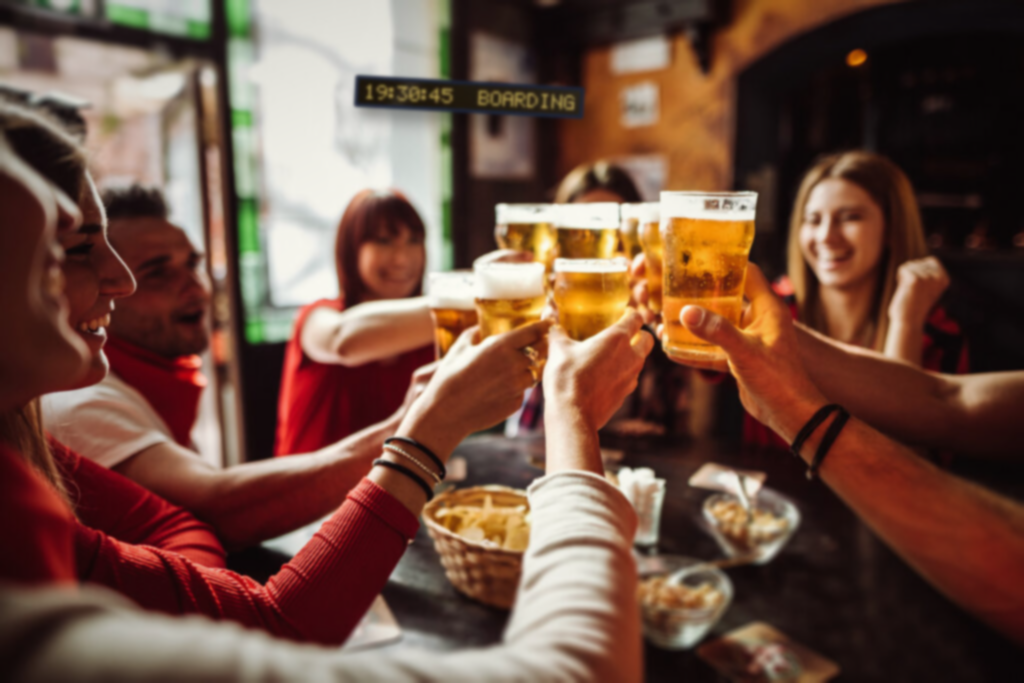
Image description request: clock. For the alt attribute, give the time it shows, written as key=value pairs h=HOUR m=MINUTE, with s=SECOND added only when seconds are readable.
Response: h=19 m=30 s=45
